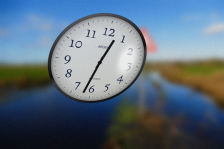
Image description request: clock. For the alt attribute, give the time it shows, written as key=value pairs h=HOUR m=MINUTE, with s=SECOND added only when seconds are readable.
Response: h=12 m=32
